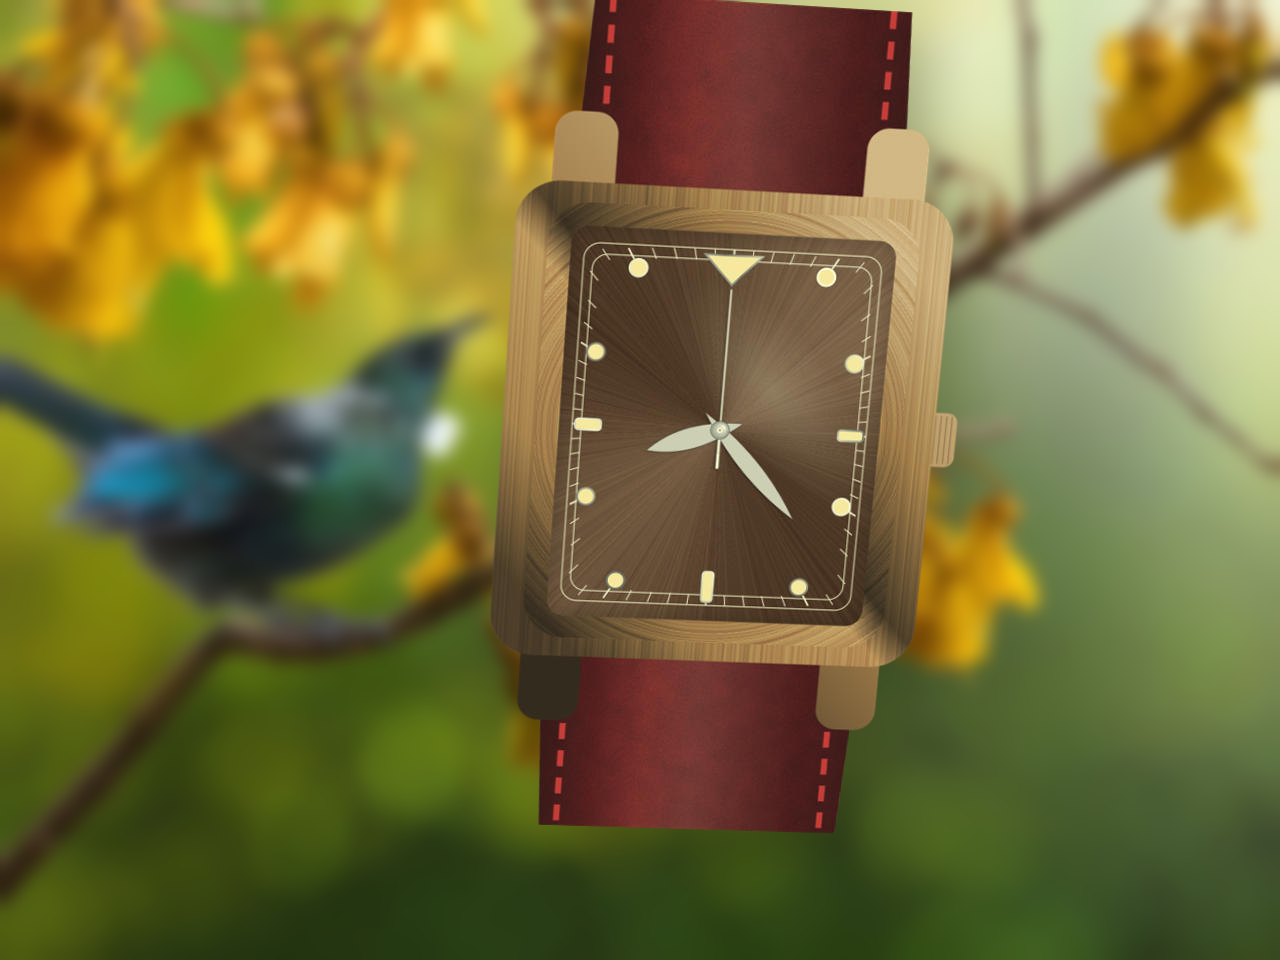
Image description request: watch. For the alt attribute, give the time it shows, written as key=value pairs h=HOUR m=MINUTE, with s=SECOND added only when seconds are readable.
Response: h=8 m=23 s=0
